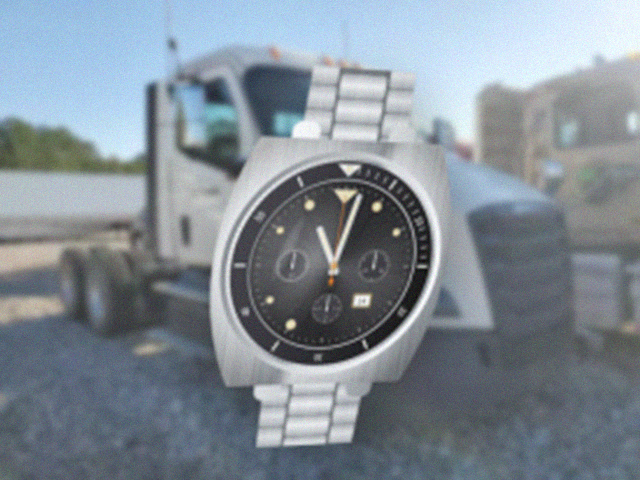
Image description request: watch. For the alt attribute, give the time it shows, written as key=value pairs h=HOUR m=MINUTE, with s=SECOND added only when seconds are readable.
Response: h=11 m=2
